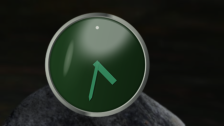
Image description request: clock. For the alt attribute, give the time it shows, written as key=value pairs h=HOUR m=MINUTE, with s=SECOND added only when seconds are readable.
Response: h=4 m=32
